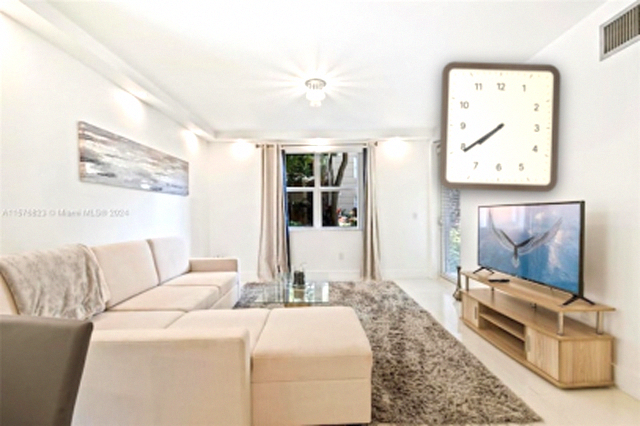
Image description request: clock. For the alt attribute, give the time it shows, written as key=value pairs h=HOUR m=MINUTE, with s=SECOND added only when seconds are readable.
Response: h=7 m=39
